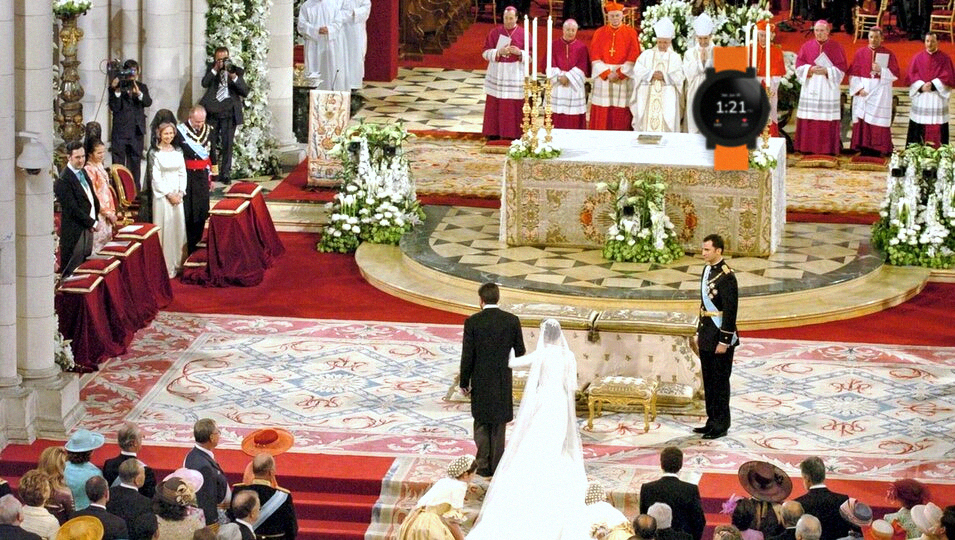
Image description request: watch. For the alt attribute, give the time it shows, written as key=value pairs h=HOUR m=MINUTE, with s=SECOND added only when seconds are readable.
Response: h=1 m=21
